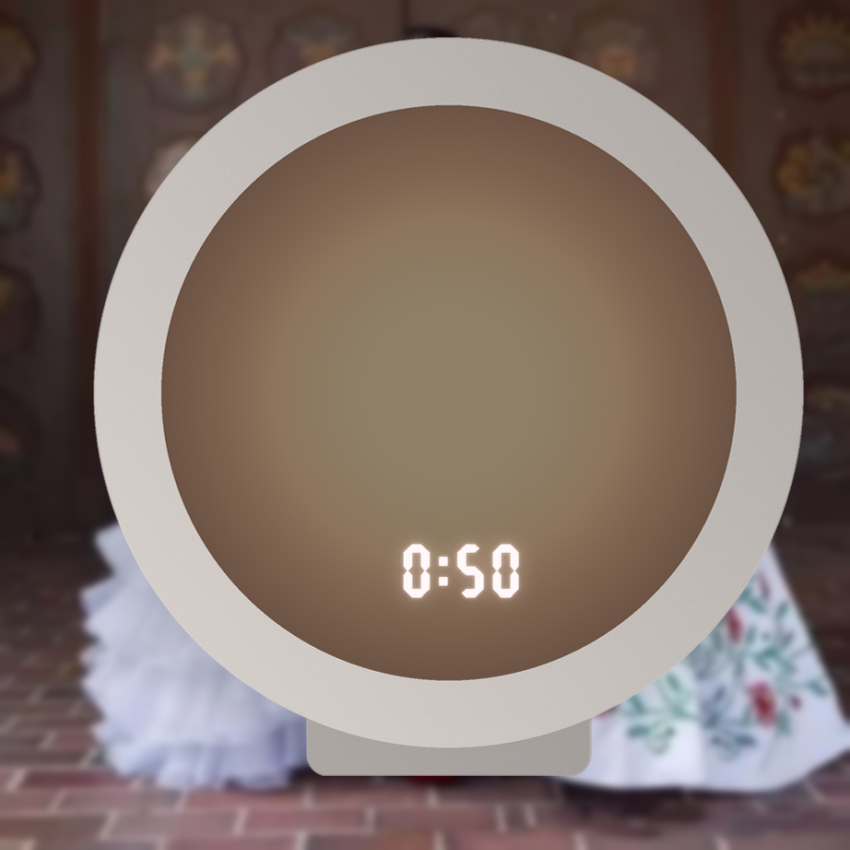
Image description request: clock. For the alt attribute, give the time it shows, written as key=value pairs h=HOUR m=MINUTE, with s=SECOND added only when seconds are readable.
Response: h=0 m=50
